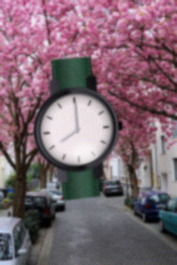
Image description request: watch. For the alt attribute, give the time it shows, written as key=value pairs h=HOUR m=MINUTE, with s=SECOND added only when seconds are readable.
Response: h=8 m=0
